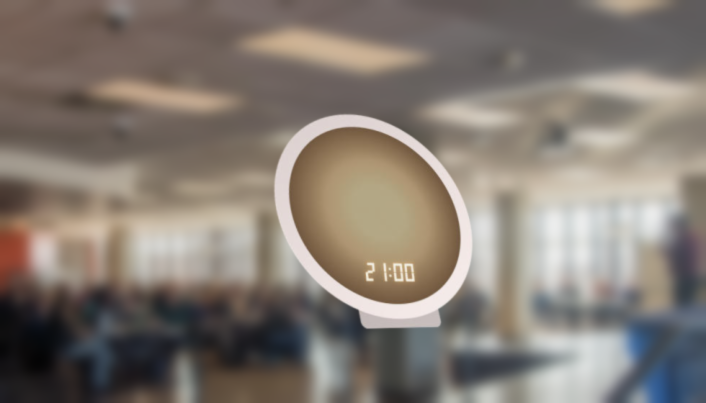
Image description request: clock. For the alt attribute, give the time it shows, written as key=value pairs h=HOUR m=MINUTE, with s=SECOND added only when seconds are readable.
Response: h=21 m=0
